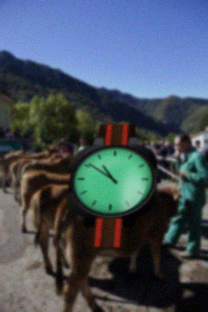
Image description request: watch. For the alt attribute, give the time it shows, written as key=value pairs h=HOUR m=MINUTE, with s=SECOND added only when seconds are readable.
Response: h=10 m=51
